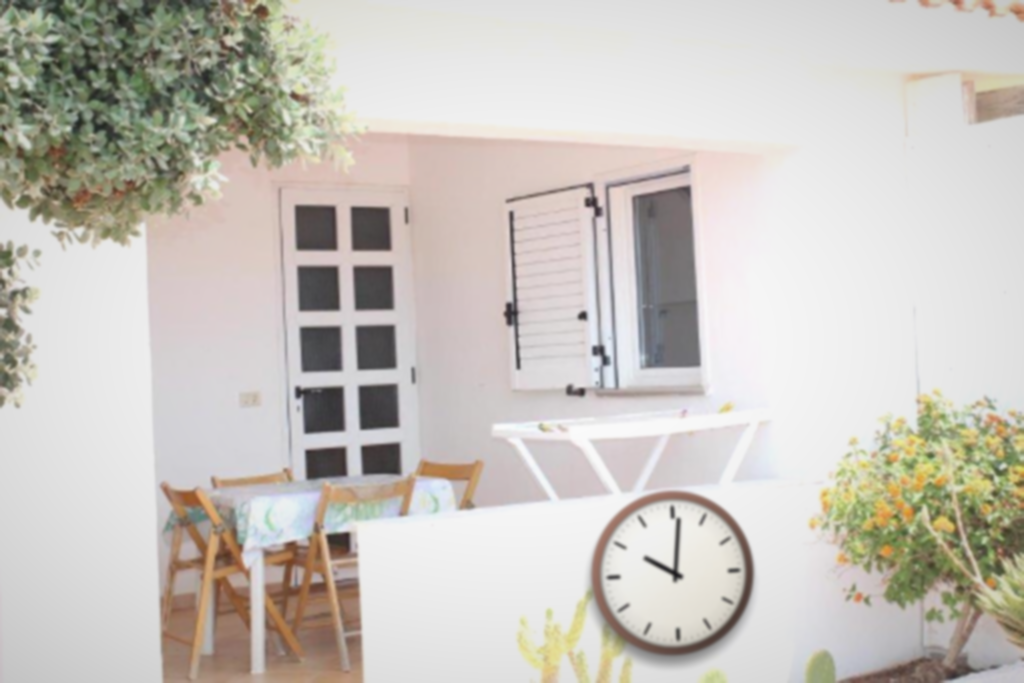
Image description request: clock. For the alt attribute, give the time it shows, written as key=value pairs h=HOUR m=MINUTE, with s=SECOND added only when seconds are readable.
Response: h=10 m=1
